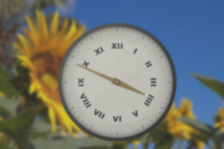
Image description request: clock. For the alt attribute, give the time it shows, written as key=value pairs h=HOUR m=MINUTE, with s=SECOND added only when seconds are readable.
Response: h=3 m=49
